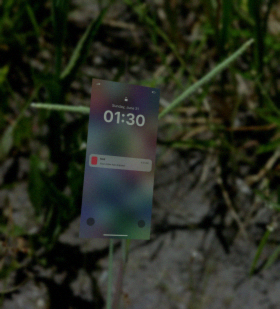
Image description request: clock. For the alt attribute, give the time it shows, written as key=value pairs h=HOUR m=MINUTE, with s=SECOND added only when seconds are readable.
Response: h=1 m=30
